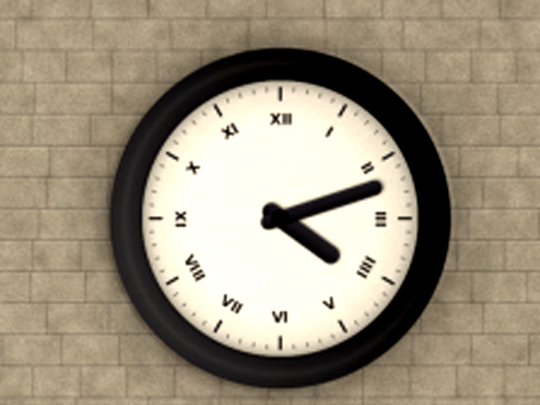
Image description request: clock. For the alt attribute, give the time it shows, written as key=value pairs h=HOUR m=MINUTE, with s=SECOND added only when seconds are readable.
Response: h=4 m=12
